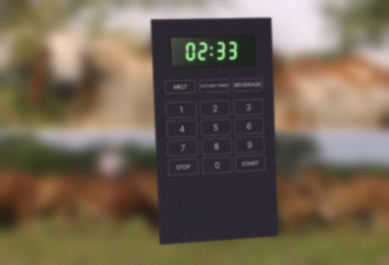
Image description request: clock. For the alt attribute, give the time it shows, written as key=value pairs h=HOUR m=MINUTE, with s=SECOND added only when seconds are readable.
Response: h=2 m=33
